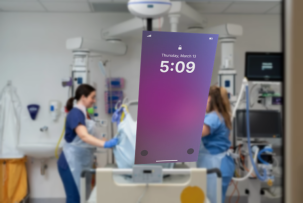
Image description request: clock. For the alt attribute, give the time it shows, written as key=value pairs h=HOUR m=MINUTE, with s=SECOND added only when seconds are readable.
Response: h=5 m=9
